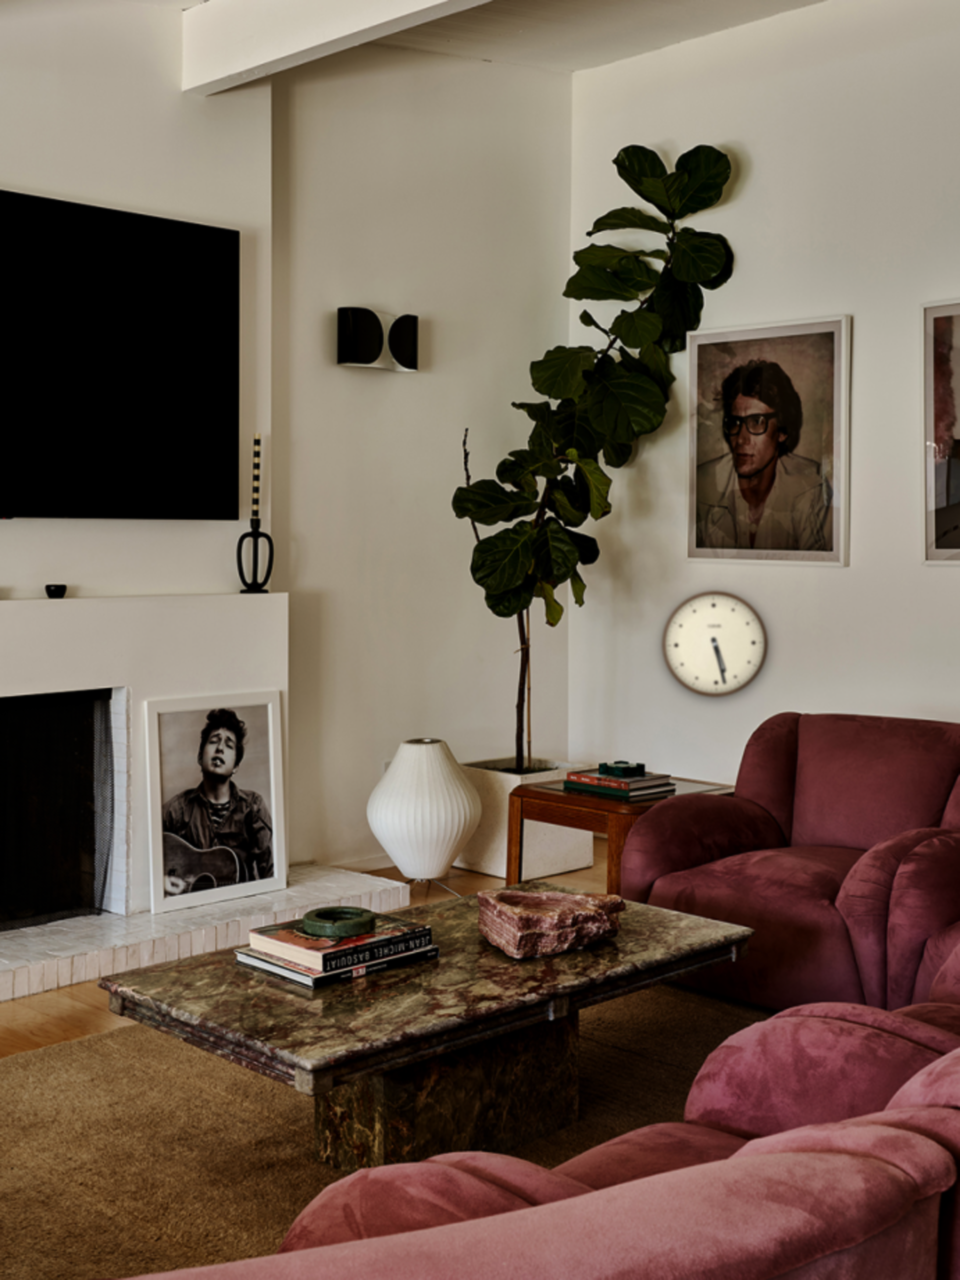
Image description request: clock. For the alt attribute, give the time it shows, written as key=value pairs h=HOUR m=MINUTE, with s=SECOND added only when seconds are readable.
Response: h=5 m=28
